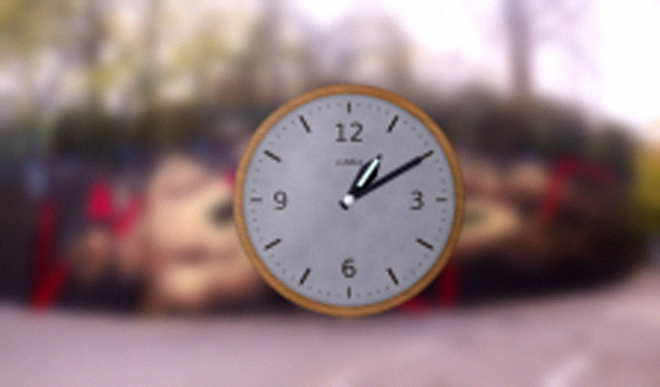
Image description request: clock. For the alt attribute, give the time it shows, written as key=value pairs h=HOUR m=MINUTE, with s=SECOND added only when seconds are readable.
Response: h=1 m=10
